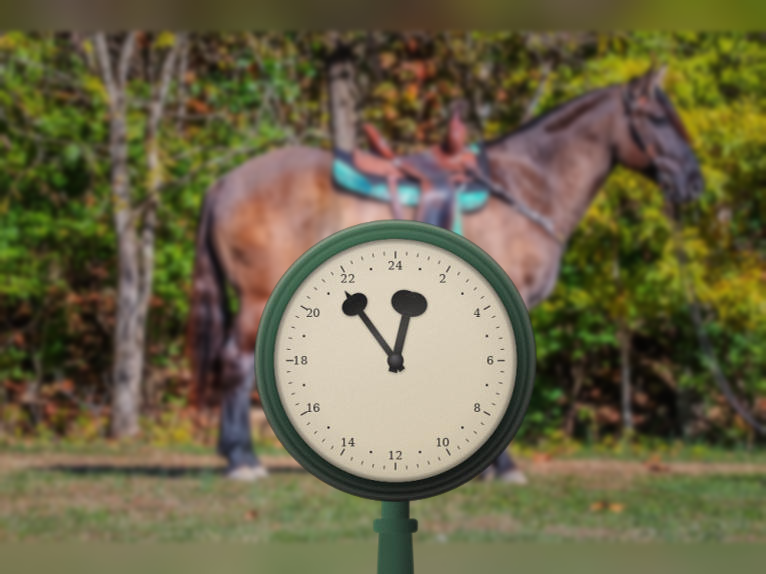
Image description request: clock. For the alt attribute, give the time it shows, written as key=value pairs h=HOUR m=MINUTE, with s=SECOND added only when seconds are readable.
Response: h=0 m=54
